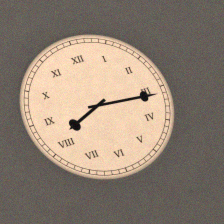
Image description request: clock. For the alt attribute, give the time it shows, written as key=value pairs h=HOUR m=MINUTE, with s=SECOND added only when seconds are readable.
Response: h=8 m=16
